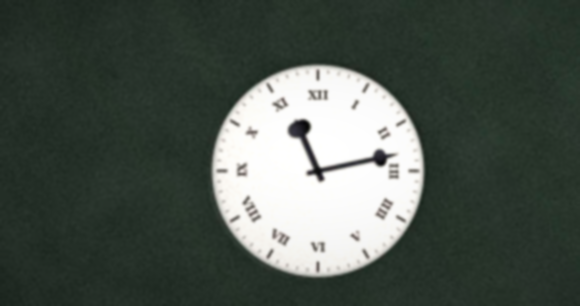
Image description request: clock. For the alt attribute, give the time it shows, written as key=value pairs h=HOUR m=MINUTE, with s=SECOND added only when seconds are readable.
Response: h=11 m=13
